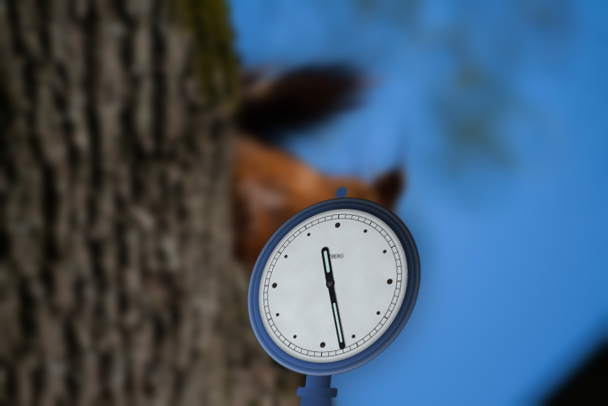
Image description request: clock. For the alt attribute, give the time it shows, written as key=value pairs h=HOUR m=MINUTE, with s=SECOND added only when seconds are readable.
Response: h=11 m=27
